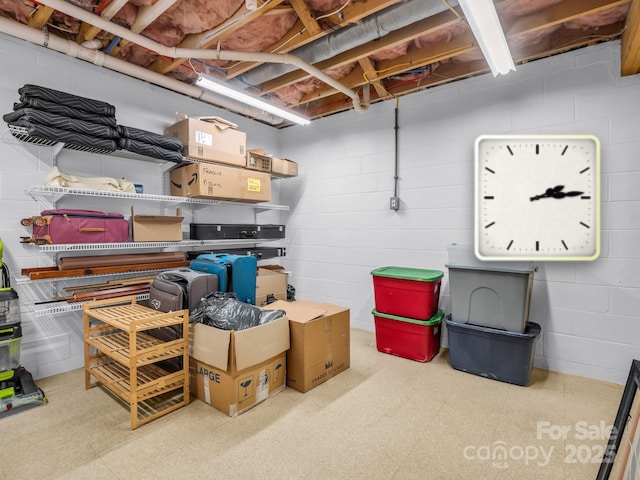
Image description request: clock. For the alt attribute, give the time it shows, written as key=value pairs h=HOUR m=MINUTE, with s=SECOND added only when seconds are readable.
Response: h=2 m=14
